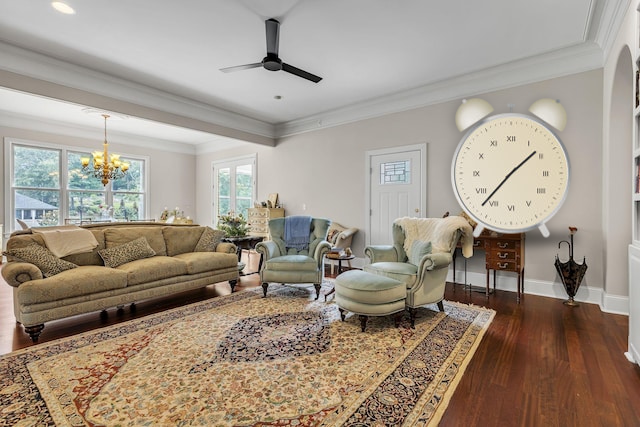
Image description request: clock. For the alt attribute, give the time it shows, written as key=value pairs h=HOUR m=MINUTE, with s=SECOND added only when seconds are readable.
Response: h=1 m=37
